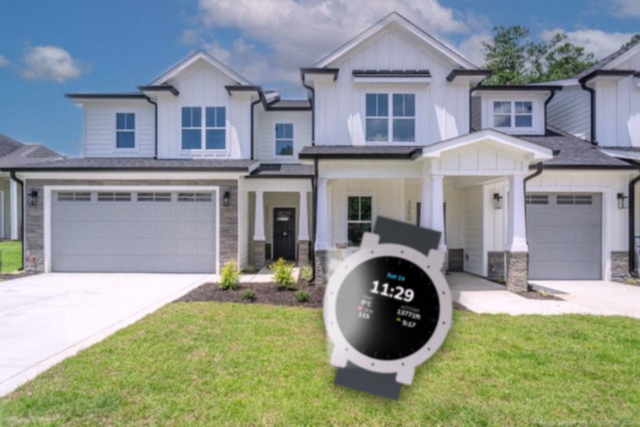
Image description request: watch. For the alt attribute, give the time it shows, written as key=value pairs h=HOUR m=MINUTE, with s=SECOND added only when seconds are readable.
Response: h=11 m=29
